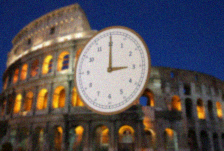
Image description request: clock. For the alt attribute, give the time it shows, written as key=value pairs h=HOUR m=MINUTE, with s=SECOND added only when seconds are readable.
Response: h=3 m=0
